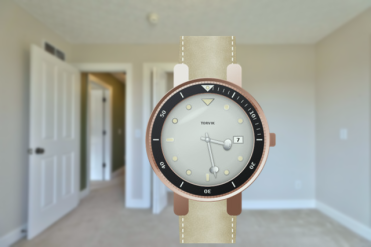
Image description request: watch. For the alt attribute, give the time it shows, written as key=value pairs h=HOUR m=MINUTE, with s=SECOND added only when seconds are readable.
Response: h=3 m=28
